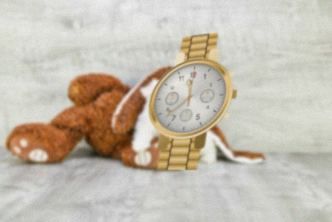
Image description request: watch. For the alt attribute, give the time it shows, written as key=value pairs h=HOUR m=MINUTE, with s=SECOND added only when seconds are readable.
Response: h=11 m=38
